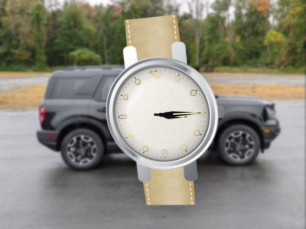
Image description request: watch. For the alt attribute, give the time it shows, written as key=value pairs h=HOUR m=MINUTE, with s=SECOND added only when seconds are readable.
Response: h=3 m=15
